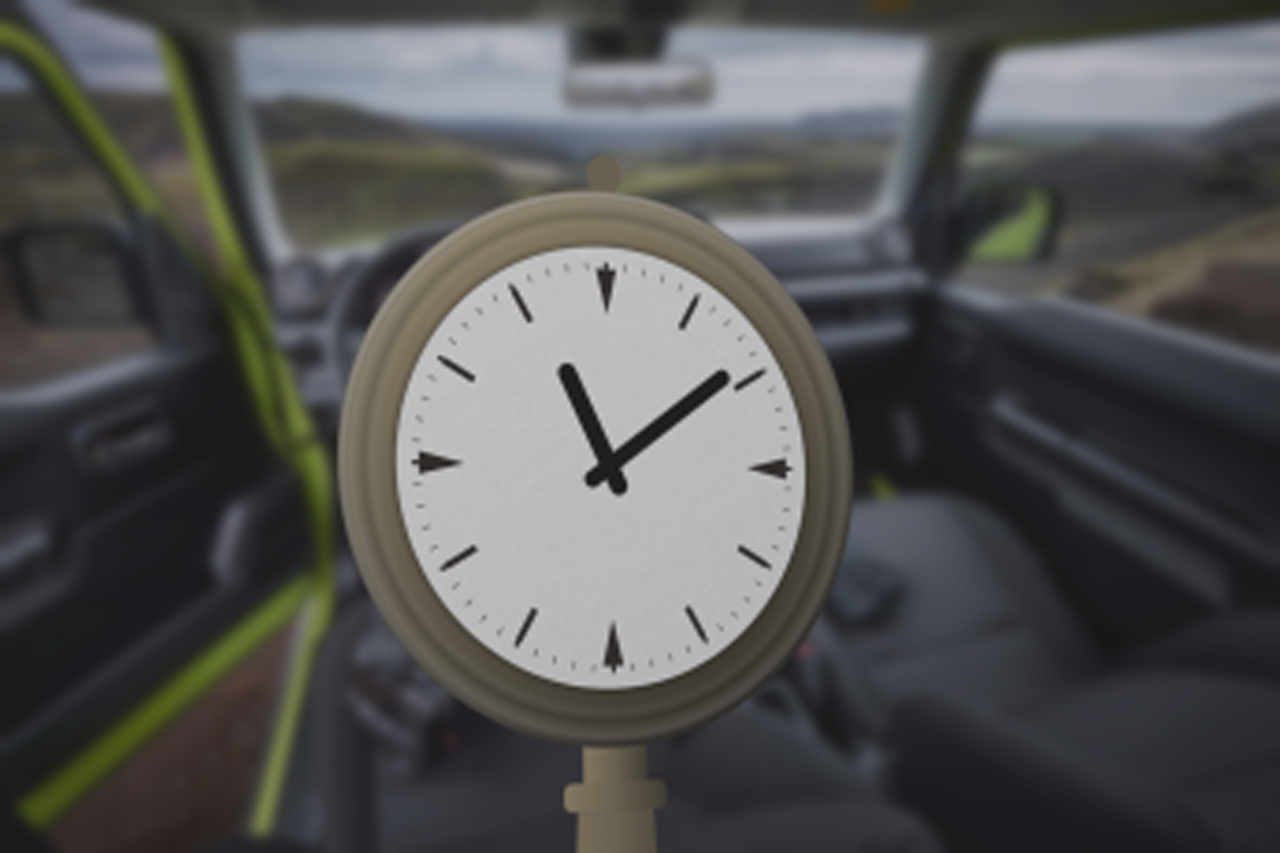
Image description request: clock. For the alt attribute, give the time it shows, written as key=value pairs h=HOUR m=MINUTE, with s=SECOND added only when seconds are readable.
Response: h=11 m=9
